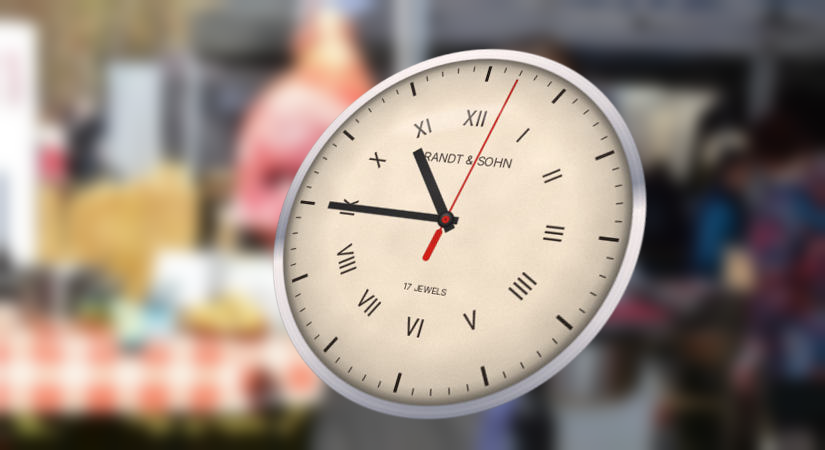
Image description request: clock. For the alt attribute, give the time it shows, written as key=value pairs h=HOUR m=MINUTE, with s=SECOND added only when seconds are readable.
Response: h=10 m=45 s=2
